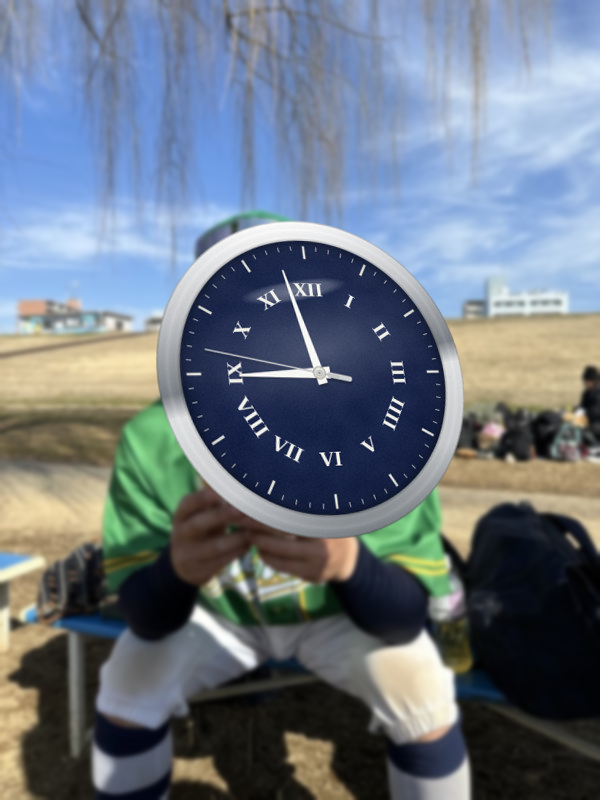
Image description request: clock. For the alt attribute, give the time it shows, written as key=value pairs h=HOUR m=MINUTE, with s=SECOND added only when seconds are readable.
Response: h=8 m=57 s=47
